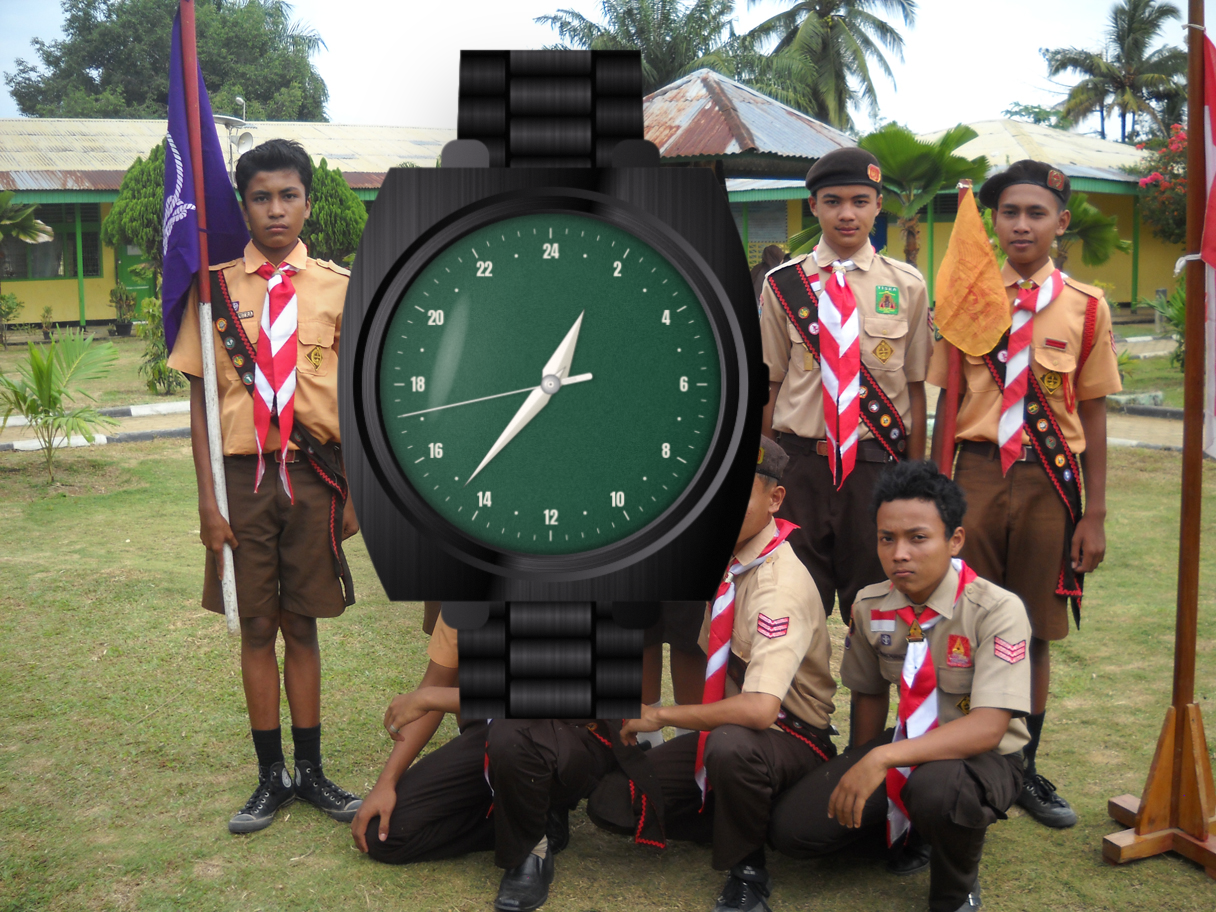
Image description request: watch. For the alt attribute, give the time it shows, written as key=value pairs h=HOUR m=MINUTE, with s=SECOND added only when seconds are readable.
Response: h=1 m=36 s=43
